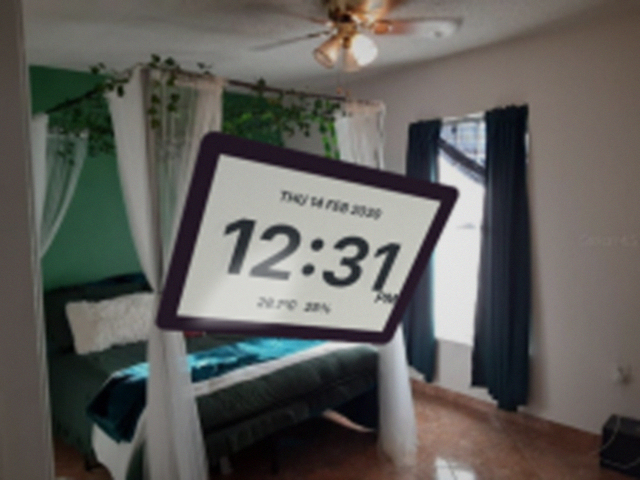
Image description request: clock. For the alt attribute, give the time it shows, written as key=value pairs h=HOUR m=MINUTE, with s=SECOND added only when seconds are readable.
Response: h=12 m=31
